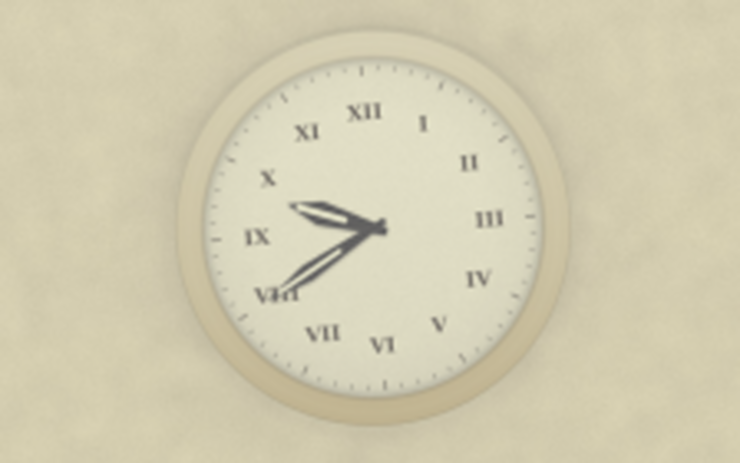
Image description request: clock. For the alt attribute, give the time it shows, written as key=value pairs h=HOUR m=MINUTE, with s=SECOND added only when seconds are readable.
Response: h=9 m=40
